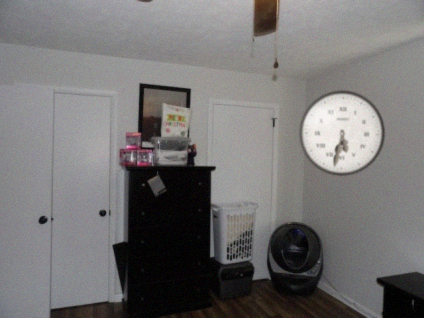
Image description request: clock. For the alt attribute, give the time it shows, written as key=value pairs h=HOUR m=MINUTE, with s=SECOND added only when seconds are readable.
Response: h=5 m=32
